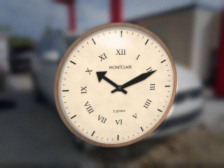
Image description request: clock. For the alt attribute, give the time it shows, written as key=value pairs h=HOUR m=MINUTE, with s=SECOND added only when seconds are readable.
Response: h=10 m=11
